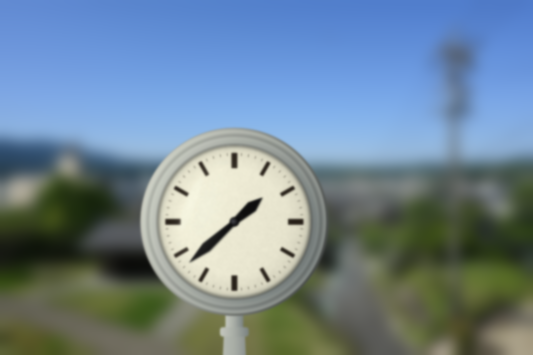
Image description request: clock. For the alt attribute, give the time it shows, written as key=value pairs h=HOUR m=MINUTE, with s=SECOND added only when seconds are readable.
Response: h=1 m=38
